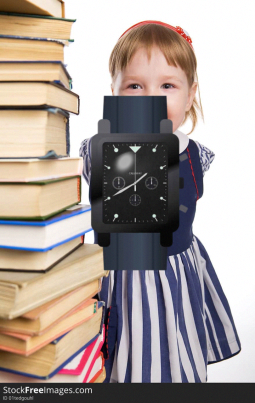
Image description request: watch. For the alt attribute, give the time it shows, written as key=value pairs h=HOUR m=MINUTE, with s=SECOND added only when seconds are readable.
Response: h=1 m=40
